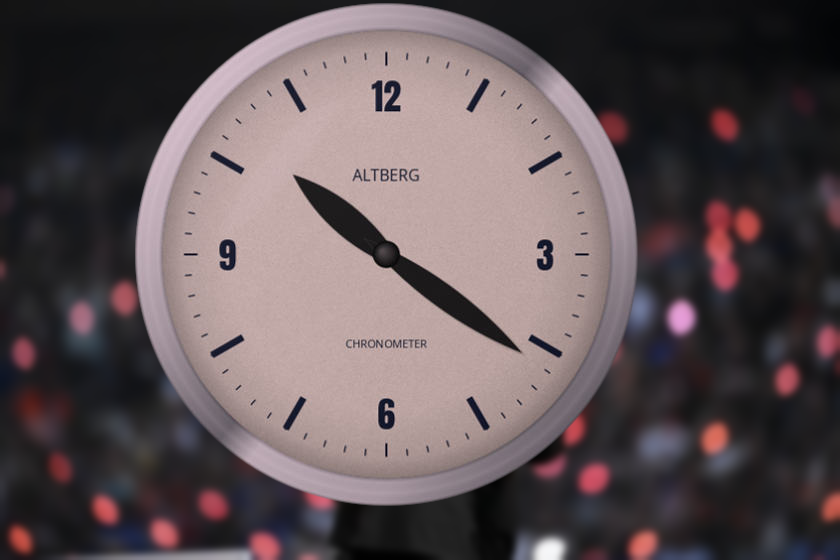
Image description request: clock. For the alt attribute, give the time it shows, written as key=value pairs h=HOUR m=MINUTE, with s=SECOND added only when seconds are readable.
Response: h=10 m=21
